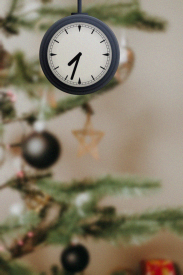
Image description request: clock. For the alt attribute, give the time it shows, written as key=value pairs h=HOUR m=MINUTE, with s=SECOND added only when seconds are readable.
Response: h=7 m=33
